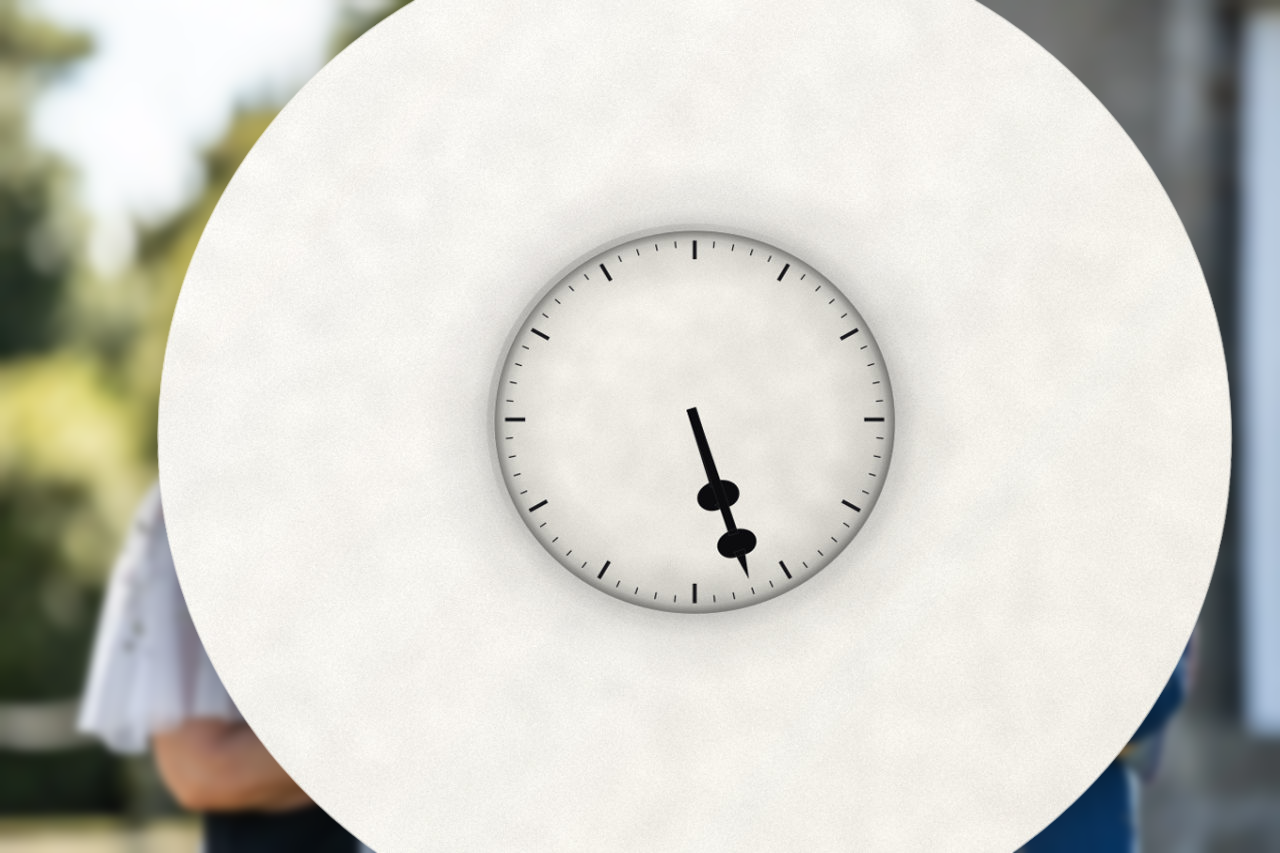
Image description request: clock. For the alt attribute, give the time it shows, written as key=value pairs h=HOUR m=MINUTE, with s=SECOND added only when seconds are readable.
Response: h=5 m=27
